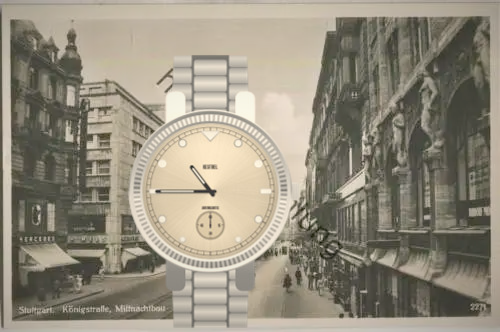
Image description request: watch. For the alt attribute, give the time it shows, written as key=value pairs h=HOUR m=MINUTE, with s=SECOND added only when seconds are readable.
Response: h=10 m=45
